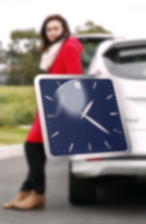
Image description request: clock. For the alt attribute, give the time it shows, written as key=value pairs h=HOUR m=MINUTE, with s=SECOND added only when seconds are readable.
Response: h=1 m=22
